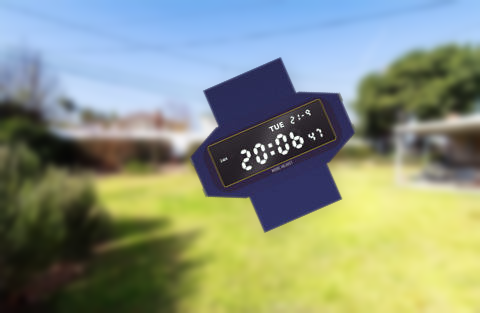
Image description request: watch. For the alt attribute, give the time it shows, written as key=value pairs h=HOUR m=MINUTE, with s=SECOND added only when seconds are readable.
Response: h=20 m=6 s=47
